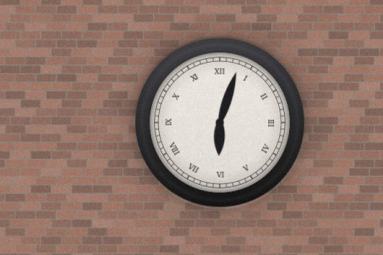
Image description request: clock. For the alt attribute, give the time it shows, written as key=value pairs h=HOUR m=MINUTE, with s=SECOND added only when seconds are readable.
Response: h=6 m=3
